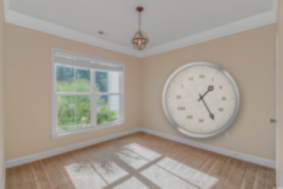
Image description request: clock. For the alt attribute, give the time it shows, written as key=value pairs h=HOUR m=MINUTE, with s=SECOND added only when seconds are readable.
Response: h=1 m=25
